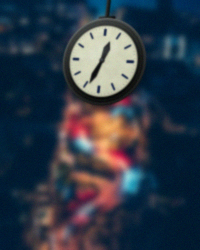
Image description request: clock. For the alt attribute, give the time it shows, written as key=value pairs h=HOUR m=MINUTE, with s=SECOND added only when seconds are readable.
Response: h=12 m=34
